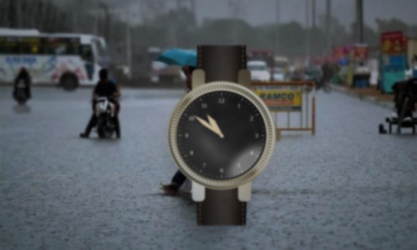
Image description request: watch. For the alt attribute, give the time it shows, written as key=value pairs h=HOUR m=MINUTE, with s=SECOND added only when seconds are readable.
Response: h=10 m=51
